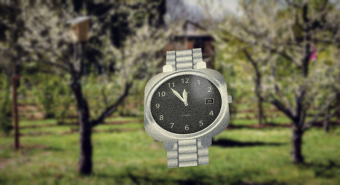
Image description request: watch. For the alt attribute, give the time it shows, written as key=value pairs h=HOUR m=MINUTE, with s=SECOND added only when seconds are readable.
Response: h=11 m=54
